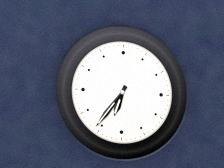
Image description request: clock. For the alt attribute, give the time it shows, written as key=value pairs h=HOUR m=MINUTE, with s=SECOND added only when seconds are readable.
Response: h=6 m=36
